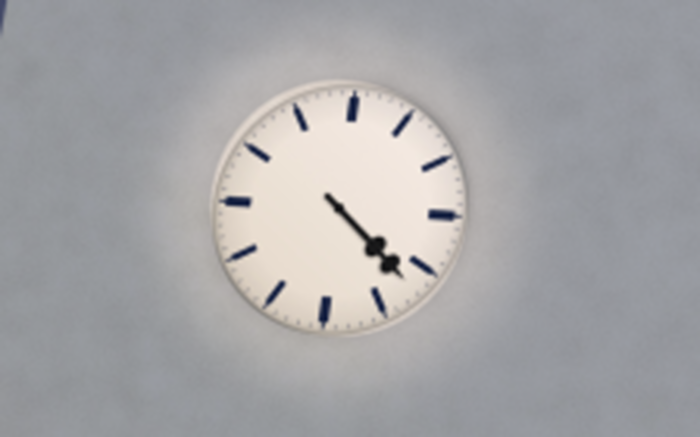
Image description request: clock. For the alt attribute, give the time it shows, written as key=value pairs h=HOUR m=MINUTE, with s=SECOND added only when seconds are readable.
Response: h=4 m=22
